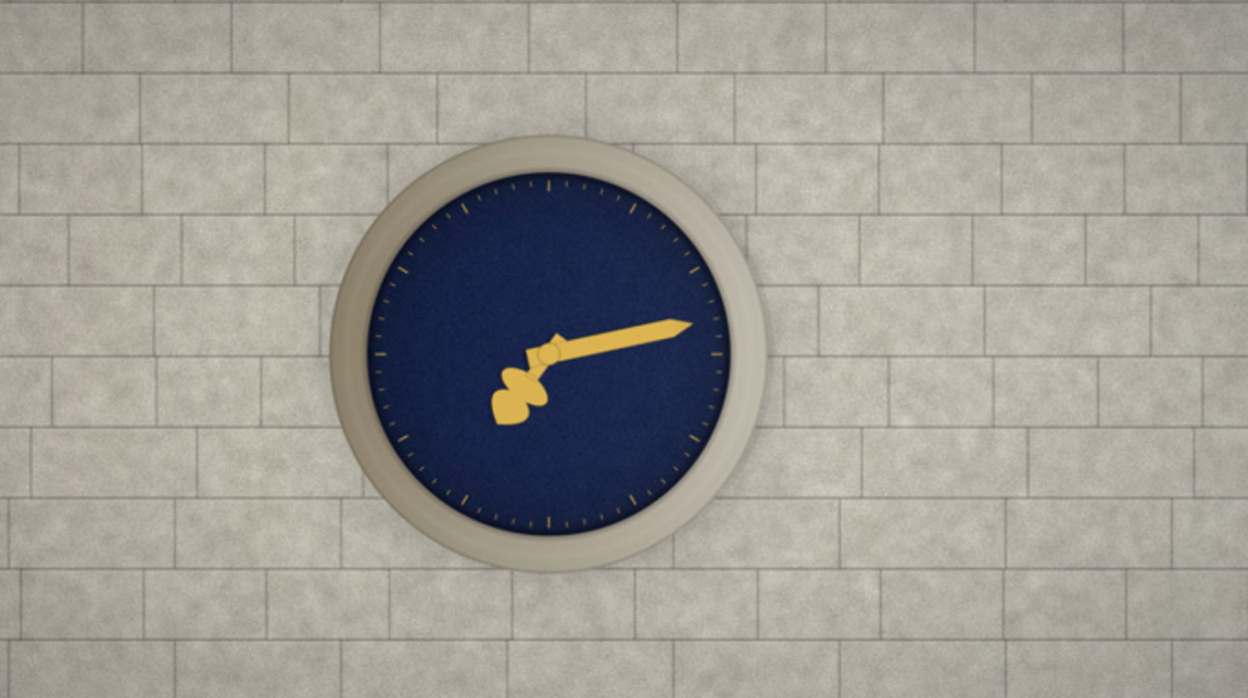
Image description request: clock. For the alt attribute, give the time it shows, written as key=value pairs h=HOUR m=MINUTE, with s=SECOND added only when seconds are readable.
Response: h=7 m=13
